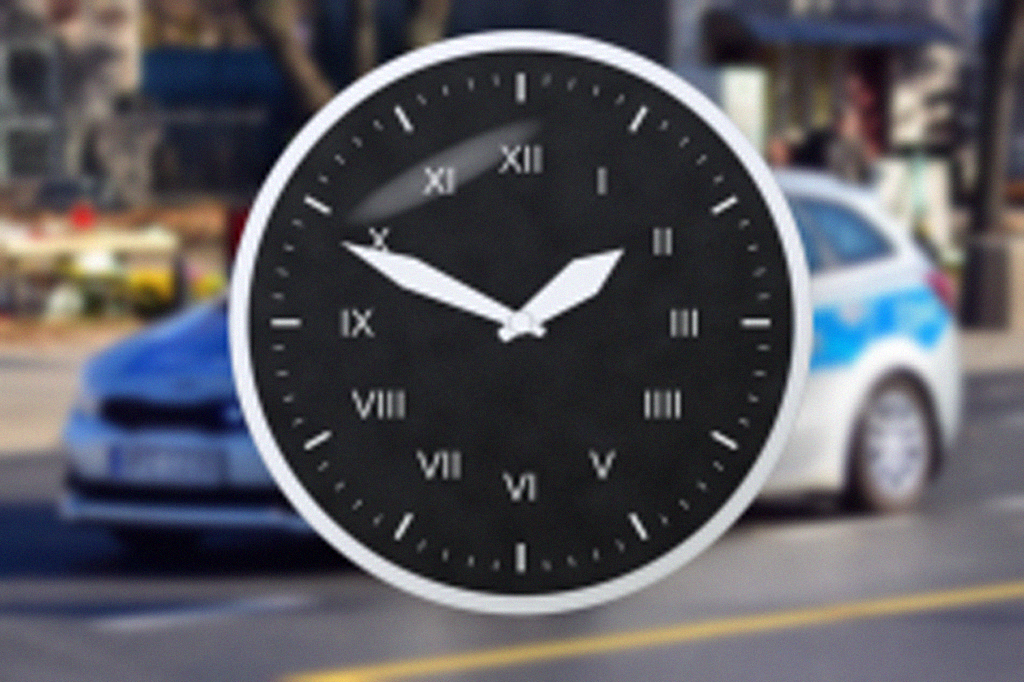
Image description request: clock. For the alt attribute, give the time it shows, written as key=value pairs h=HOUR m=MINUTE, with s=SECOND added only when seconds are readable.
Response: h=1 m=49
